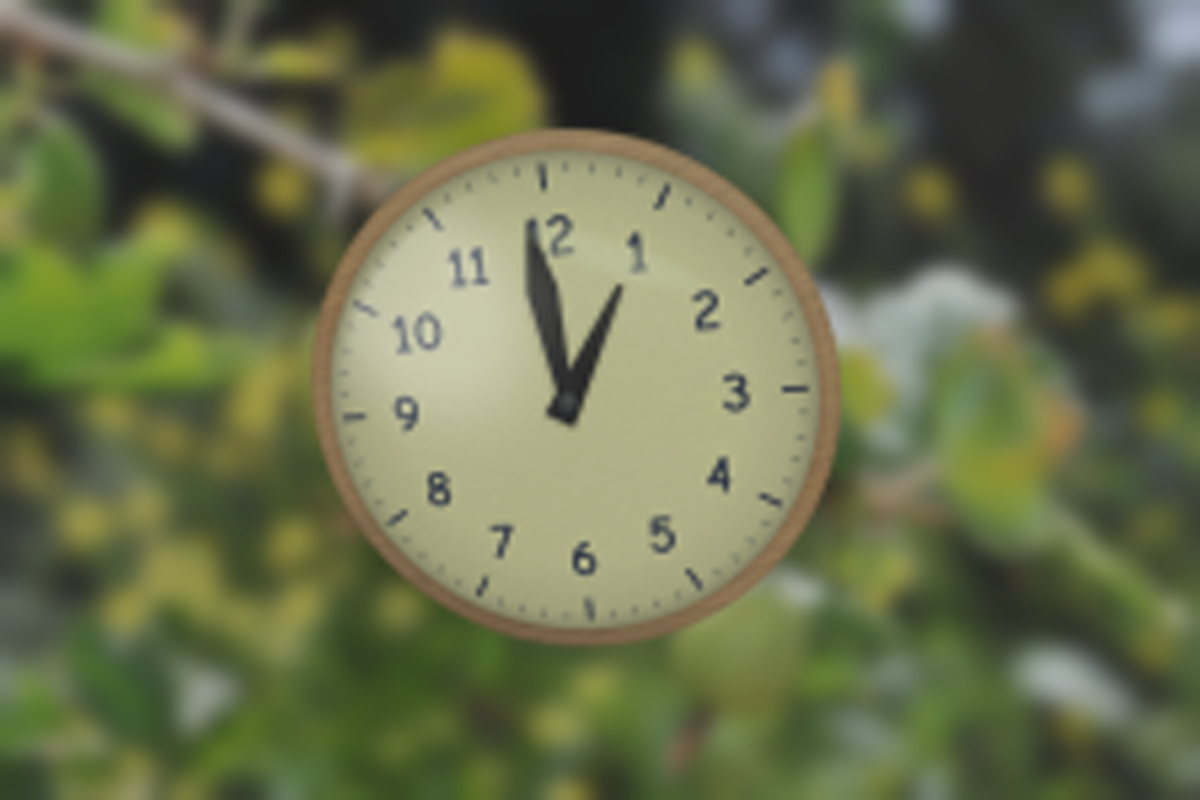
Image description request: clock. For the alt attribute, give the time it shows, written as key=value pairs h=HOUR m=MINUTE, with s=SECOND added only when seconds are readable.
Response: h=12 m=59
